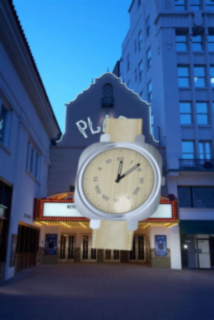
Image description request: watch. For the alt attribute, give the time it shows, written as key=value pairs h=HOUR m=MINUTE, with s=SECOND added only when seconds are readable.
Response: h=12 m=8
